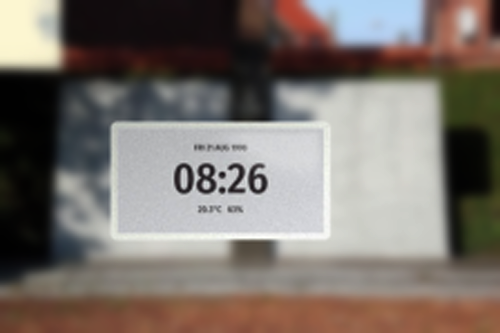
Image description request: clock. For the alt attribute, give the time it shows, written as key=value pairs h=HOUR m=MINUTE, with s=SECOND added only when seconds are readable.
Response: h=8 m=26
